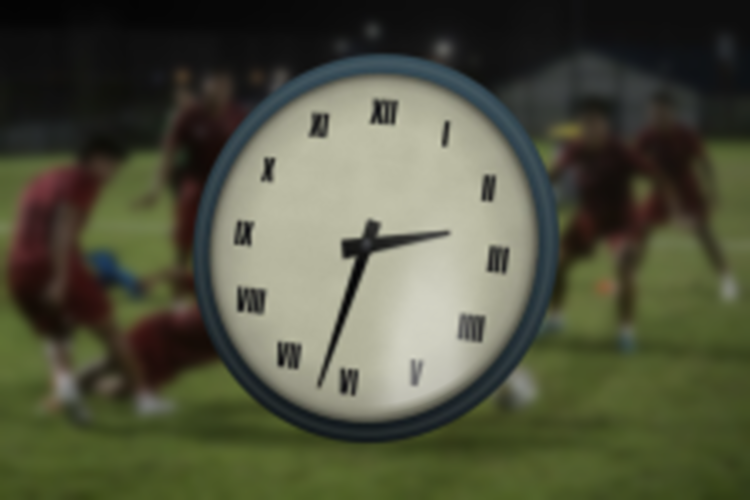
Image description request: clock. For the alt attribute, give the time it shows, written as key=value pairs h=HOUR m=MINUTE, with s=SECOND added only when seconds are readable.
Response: h=2 m=32
